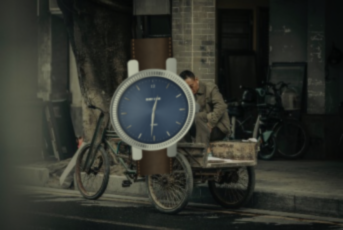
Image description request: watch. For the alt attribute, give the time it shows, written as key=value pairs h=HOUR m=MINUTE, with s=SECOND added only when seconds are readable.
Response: h=12 m=31
